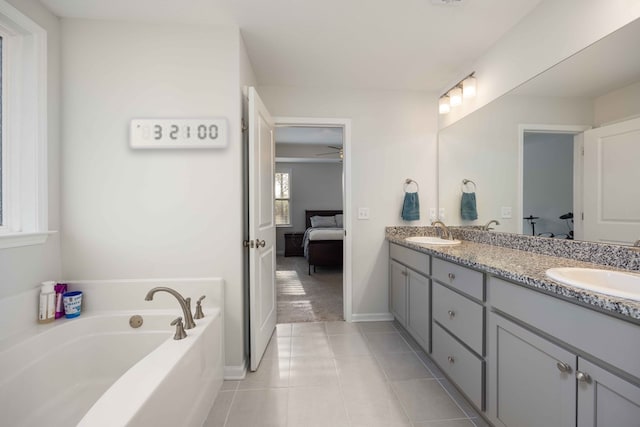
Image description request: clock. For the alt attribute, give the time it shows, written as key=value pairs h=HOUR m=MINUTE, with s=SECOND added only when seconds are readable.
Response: h=3 m=21 s=0
